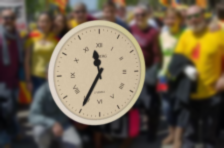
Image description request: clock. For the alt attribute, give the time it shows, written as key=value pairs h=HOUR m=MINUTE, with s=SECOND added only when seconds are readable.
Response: h=11 m=35
